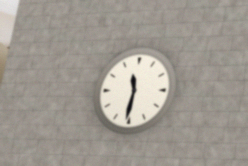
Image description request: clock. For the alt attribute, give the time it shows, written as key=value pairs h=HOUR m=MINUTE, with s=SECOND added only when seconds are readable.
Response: h=11 m=31
